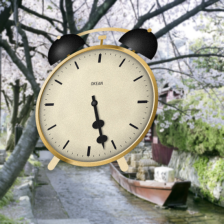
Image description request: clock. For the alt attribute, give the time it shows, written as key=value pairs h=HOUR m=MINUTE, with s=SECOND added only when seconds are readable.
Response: h=5 m=27
